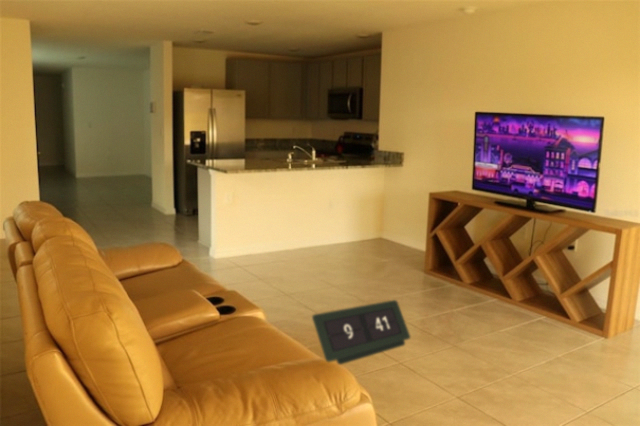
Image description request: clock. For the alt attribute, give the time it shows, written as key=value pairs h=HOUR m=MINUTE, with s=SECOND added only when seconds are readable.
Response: h=9 m=41
